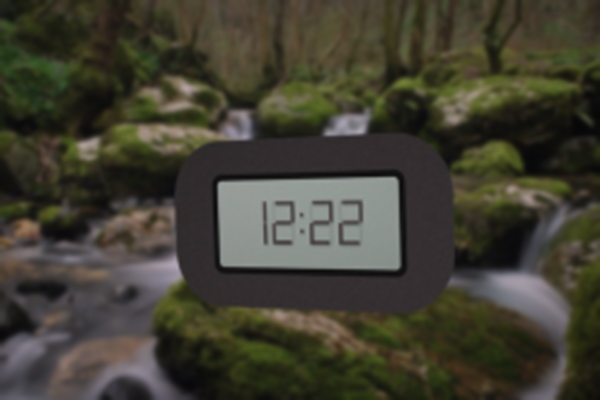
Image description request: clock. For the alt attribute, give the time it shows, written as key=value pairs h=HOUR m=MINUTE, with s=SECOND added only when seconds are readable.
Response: h=12 m=22
